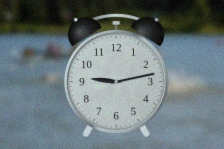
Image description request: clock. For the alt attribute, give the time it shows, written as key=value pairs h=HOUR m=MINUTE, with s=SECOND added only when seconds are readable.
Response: h=9 m=13
